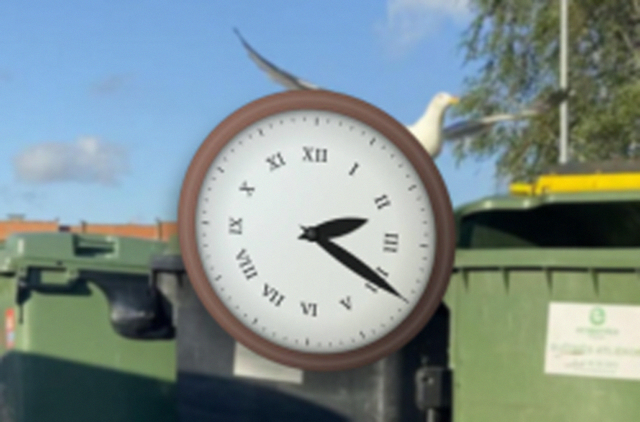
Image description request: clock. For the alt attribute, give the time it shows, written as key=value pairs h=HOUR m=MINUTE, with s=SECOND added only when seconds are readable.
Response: h=2 m=20
